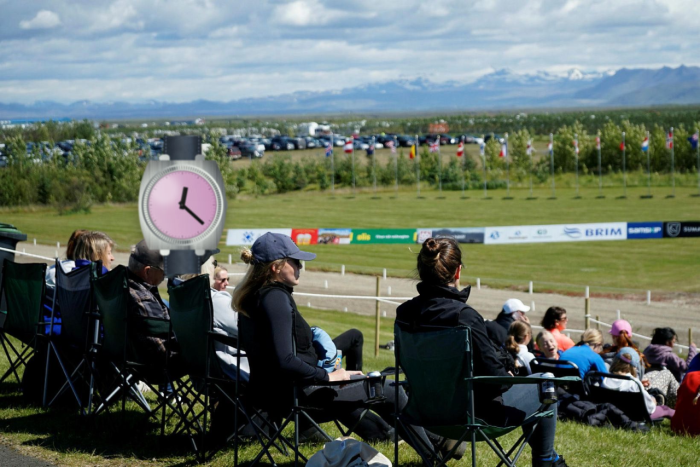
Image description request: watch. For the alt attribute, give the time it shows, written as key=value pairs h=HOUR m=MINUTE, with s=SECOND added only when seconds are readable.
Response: h=12 m=22
